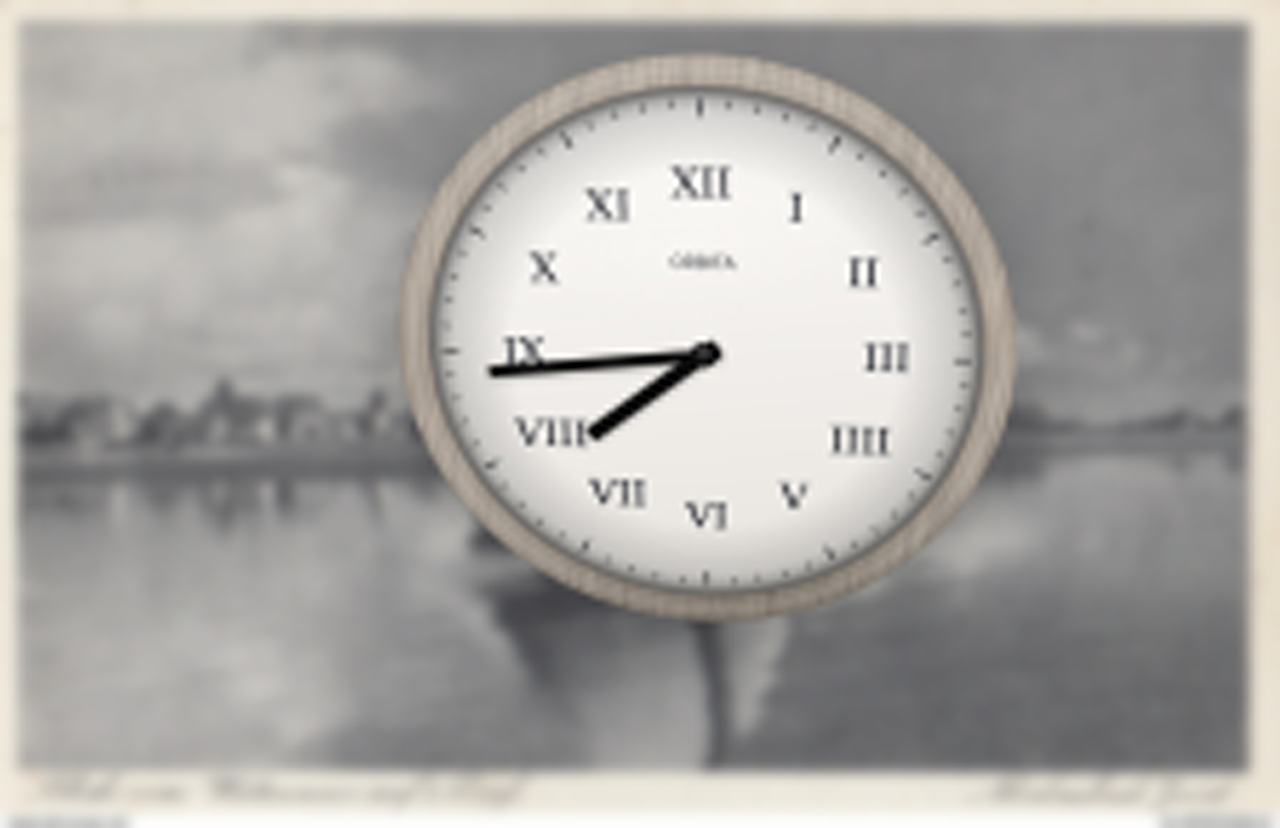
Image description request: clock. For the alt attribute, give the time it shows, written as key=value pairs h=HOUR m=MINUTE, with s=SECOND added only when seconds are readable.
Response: h=7 m=44
